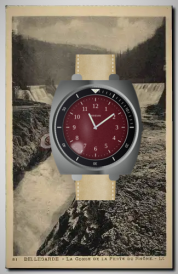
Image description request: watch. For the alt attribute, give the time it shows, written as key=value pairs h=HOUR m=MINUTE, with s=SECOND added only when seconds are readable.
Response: h=11 m=9
